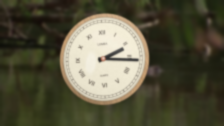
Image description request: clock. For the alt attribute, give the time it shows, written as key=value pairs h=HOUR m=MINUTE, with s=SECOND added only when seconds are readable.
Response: h=2 m=16
